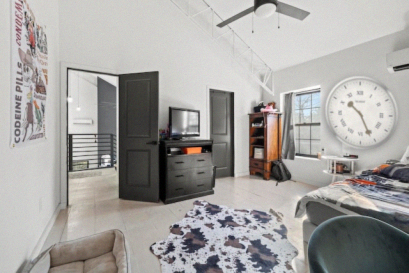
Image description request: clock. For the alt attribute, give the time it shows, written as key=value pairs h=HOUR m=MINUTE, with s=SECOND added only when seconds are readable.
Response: h=10 m=26
